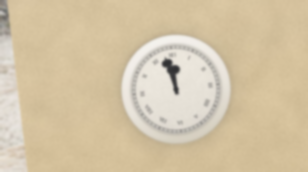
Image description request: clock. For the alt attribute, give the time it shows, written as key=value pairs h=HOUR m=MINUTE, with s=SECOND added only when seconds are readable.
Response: h=11 m=58
